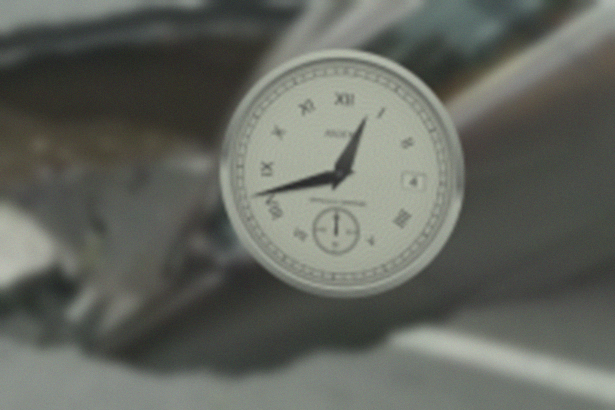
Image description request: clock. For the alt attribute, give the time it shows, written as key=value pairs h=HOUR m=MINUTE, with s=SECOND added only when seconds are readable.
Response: h=12 m=42
